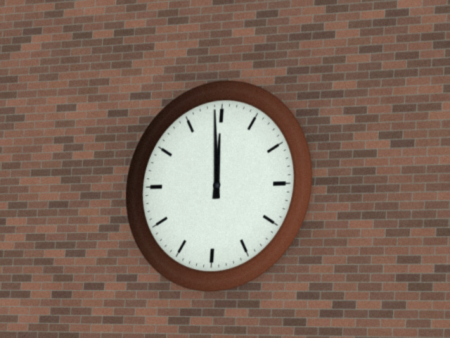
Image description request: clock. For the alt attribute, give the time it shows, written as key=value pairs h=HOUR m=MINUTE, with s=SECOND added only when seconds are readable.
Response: h=11 m=59
